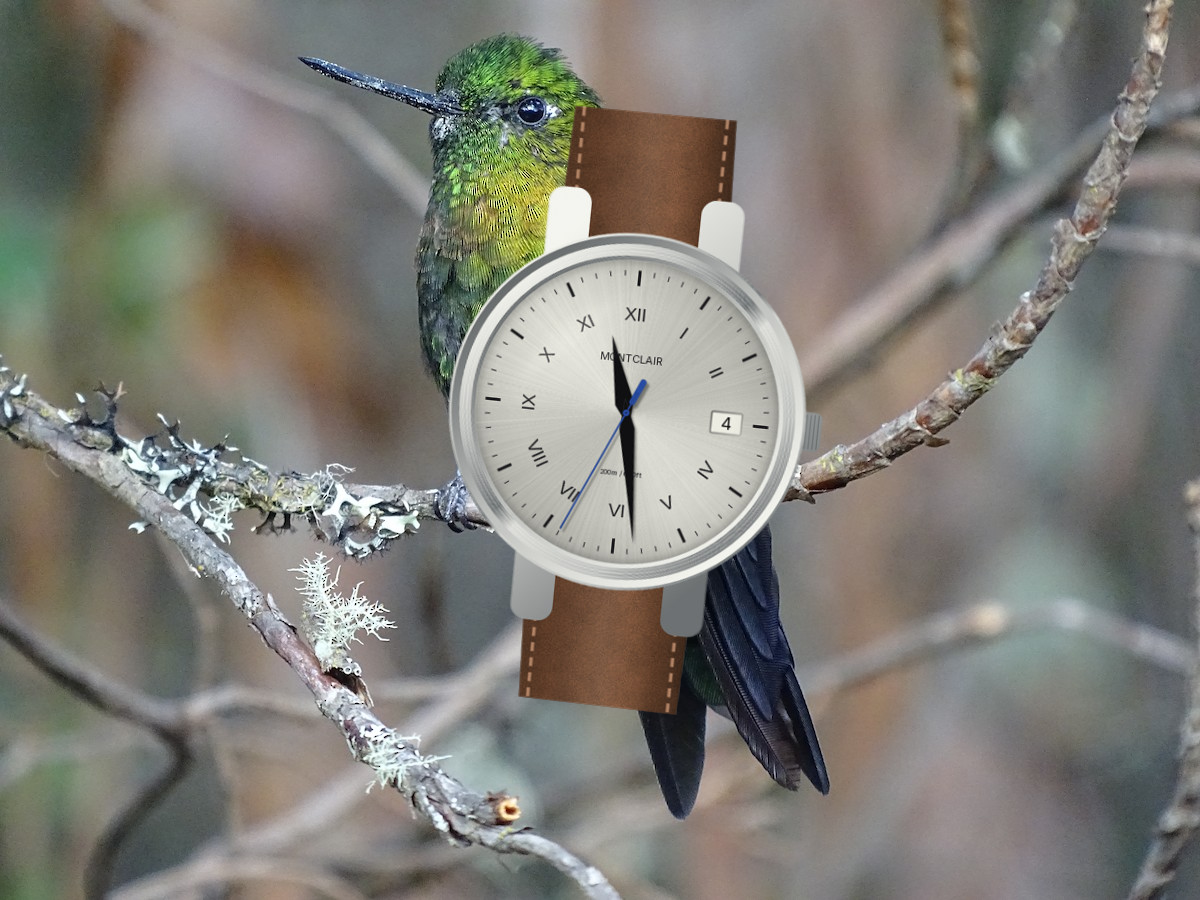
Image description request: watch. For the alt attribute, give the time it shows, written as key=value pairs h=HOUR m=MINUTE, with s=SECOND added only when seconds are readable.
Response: h=11 m=28 s=34
